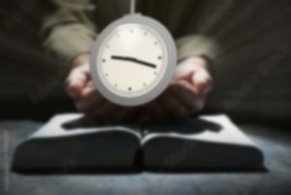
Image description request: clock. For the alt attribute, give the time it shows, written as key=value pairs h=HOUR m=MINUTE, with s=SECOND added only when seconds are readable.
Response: h=9 m=18
